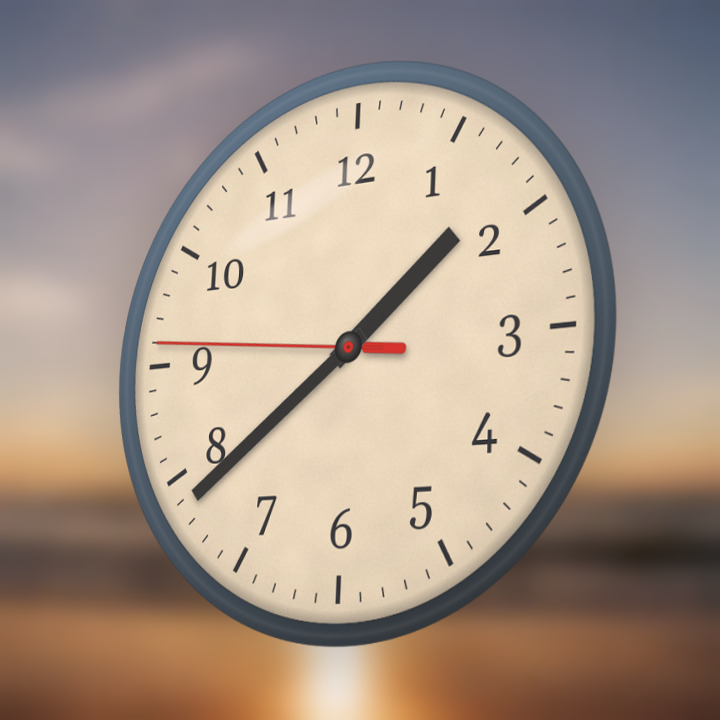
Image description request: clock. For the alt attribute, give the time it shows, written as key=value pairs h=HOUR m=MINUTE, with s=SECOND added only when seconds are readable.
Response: h=1 m=38 s=46
